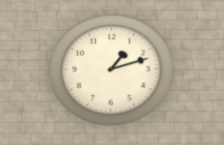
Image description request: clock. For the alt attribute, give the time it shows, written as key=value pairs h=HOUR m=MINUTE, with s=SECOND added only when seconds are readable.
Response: h=1 m=12
